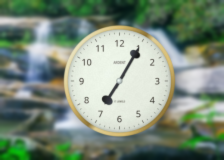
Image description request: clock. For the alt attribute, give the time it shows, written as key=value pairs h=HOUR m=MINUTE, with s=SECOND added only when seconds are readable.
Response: h=7 m=5
